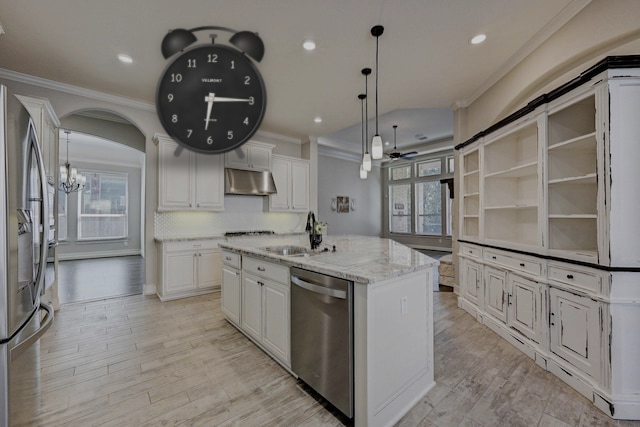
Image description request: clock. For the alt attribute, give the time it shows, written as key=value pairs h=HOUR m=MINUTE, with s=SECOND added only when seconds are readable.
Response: h=6 m=15
